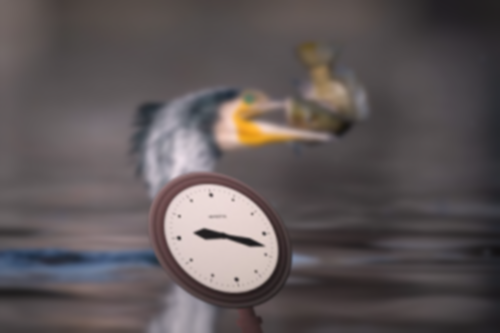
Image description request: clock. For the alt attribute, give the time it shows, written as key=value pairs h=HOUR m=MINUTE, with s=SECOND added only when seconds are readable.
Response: h=9 m=18
